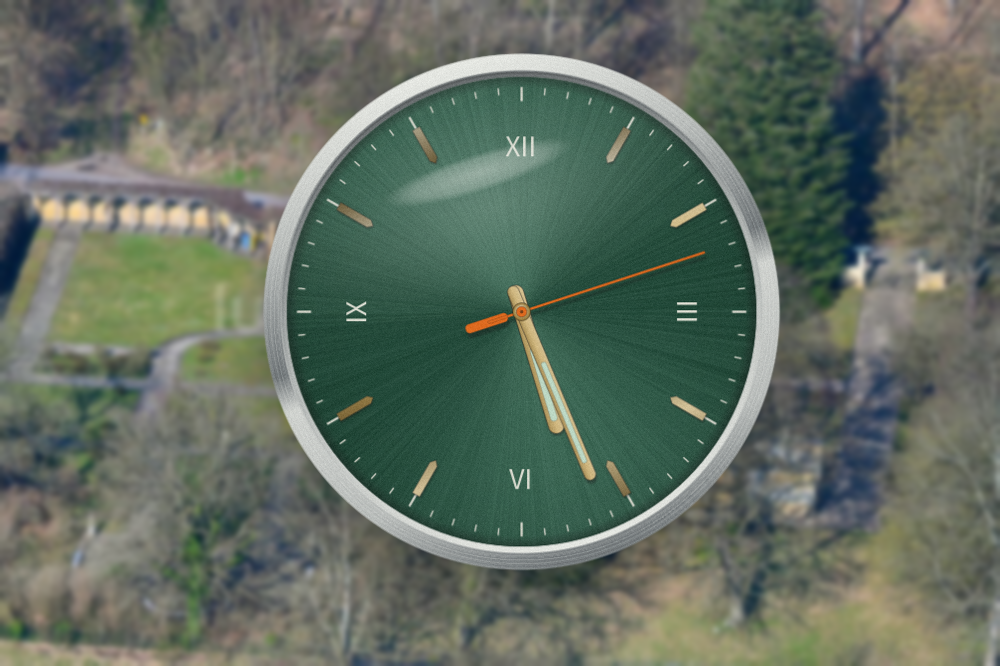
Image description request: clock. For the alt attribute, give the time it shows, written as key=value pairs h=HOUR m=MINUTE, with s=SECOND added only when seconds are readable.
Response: h=5 m=26 s=12
